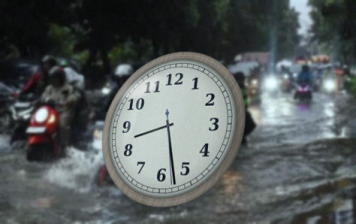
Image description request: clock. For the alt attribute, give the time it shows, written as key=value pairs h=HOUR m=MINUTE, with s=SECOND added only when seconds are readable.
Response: h=8 m=27 s=28
